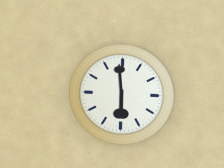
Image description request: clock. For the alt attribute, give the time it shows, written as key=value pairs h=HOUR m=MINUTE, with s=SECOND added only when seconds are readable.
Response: h=5 m=59
